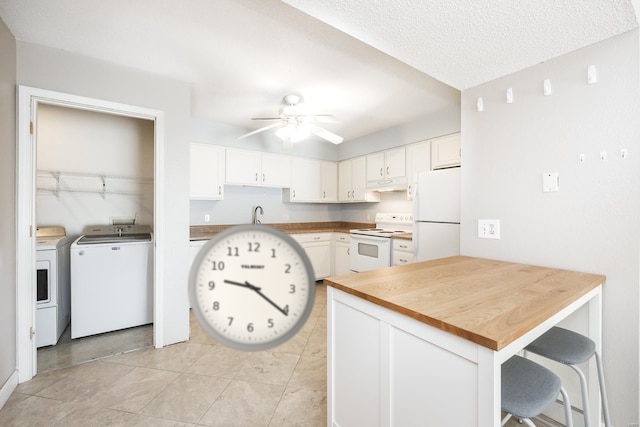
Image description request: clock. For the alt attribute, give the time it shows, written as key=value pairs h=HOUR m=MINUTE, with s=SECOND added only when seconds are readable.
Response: h=9 m=21
